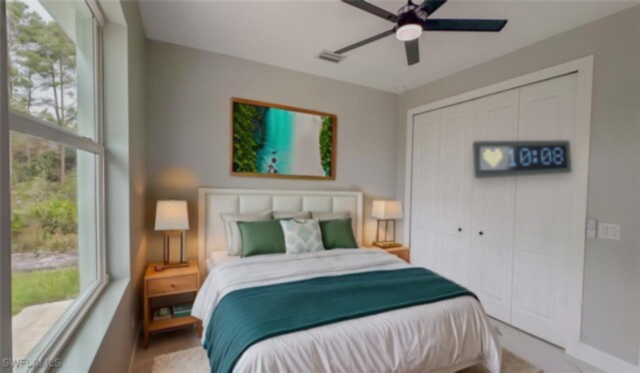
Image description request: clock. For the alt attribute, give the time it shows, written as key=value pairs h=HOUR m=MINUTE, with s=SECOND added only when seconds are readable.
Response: h=10 m=8
